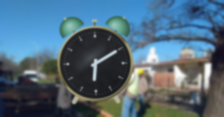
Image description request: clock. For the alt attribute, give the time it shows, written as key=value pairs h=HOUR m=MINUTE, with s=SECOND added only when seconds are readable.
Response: h=6 m=10
